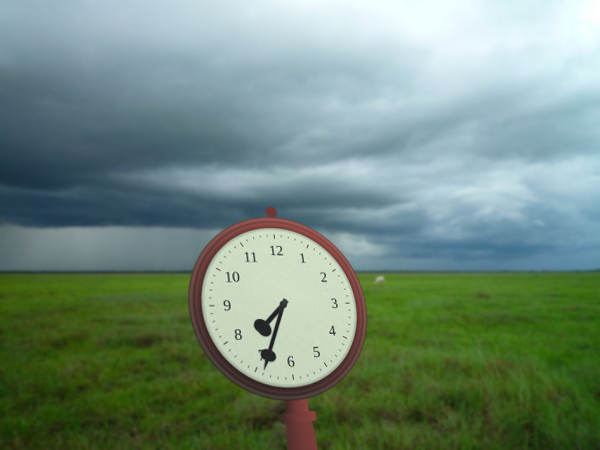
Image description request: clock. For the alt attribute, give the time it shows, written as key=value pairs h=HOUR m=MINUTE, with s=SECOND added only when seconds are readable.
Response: h=7 m=34
